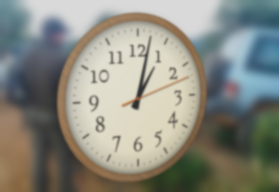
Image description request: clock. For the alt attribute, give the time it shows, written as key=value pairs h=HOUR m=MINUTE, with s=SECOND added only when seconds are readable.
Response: h=1 m=2 s=12
